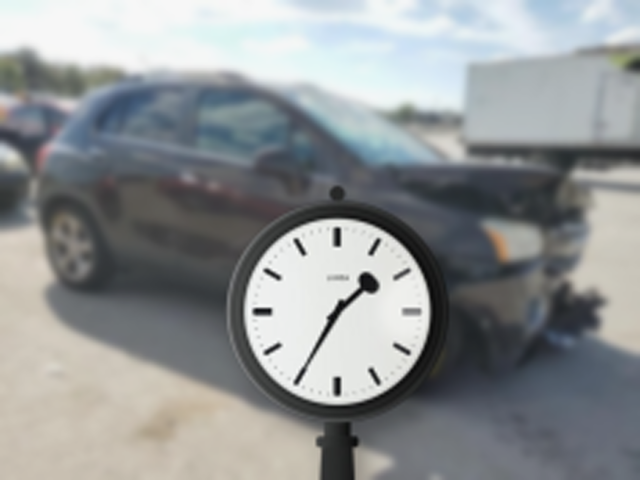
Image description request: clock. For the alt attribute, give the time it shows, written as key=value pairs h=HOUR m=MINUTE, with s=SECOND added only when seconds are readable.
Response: h=1 m=35
